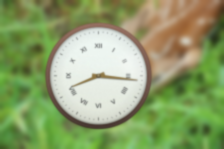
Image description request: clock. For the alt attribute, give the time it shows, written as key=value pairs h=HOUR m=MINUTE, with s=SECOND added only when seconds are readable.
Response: h=8 m=16
